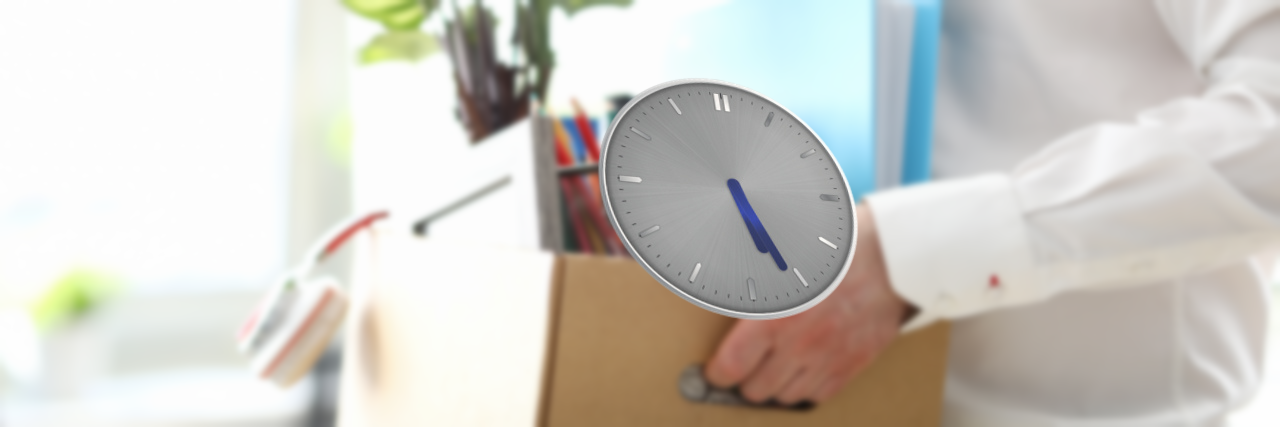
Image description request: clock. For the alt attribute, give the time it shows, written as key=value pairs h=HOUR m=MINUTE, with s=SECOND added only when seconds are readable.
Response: h=5 m=26
